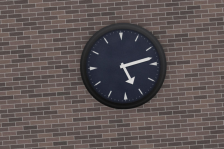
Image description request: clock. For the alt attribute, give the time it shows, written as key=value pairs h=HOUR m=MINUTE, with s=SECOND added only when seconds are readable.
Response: h=5 m=13
